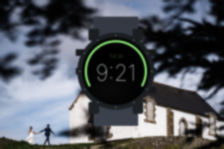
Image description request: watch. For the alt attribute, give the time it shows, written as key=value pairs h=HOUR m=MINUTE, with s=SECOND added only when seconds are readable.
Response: h=9 m=21
